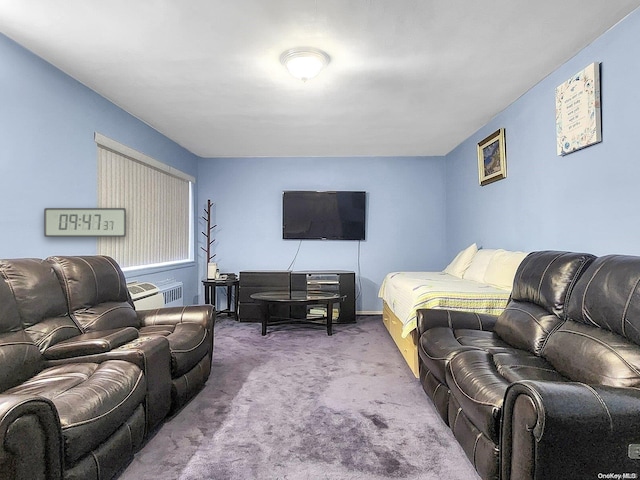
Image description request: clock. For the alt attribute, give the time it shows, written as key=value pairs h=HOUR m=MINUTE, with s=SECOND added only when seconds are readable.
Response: h=9 m=47
